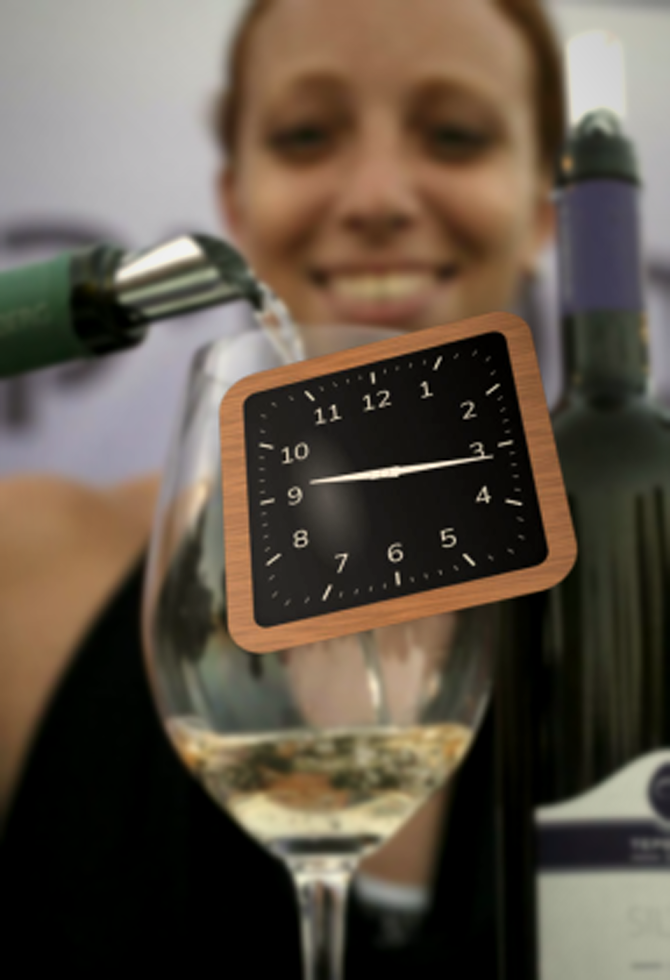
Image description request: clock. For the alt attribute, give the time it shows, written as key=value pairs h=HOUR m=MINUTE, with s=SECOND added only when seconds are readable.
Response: h=9 m=16
